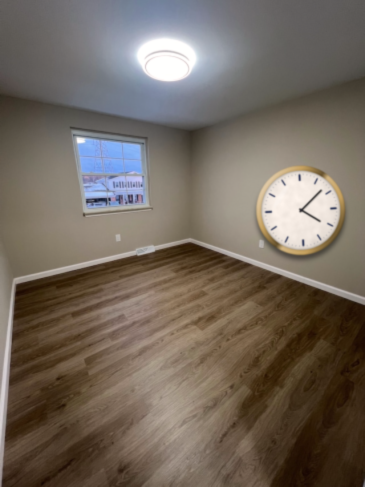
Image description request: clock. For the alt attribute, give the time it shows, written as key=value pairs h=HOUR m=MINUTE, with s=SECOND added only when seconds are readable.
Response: h=4 m=8
